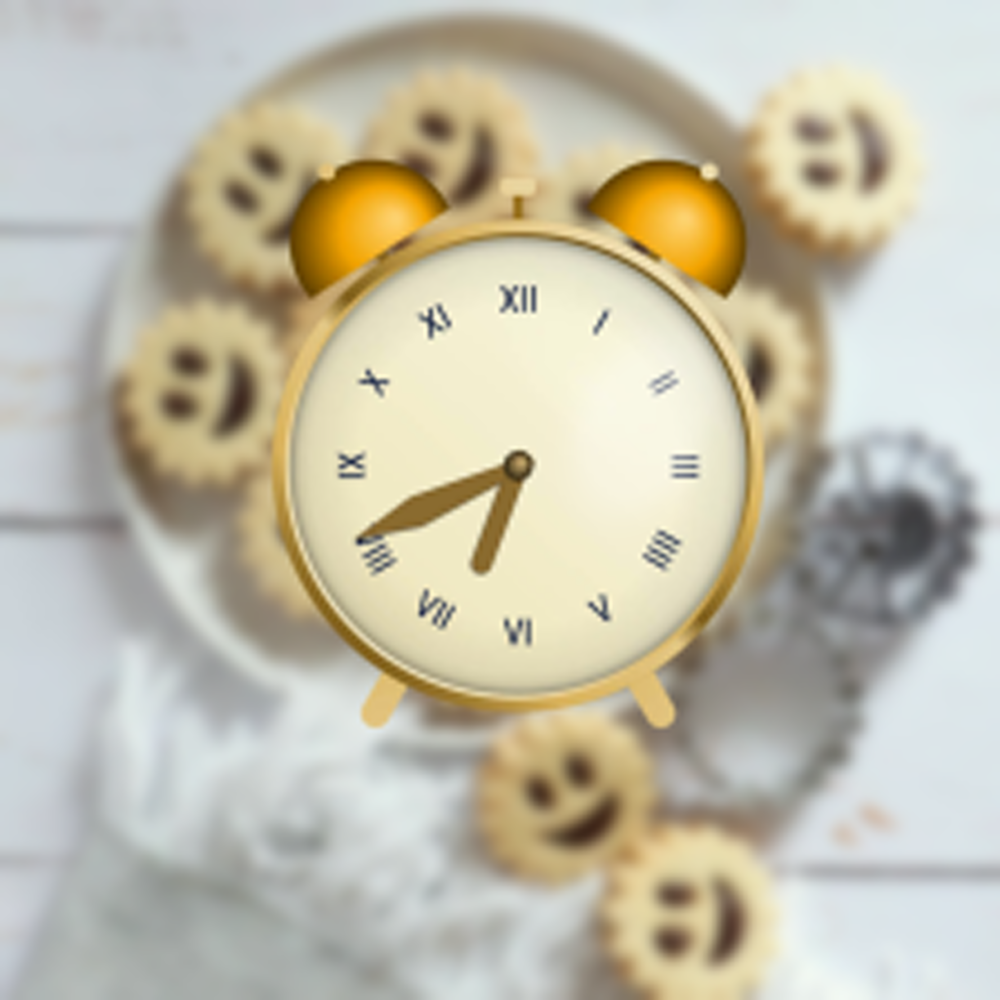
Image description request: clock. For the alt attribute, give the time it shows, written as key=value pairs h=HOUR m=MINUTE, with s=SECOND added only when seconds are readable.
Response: h=6 m=41
